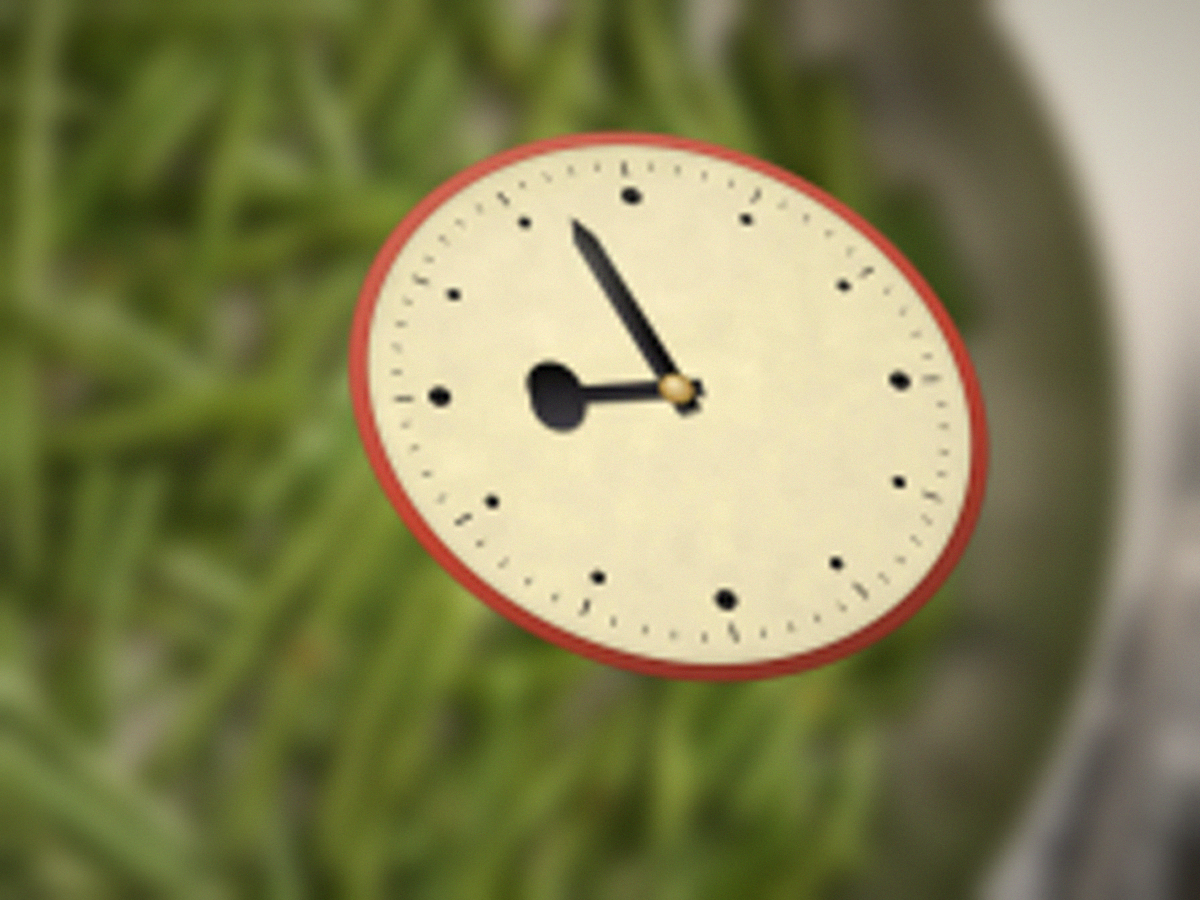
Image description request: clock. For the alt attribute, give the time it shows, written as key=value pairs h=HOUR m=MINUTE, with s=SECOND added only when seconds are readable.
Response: h=8 m=57
